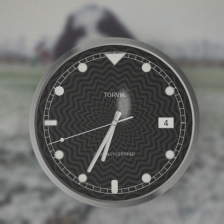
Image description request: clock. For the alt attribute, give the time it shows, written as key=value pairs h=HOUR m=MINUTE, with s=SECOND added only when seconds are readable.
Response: h=6 m=34 s=42
